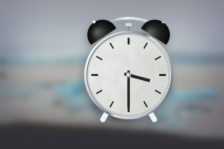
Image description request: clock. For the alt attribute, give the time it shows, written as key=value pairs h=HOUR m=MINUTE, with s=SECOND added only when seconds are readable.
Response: h=3 m=30
